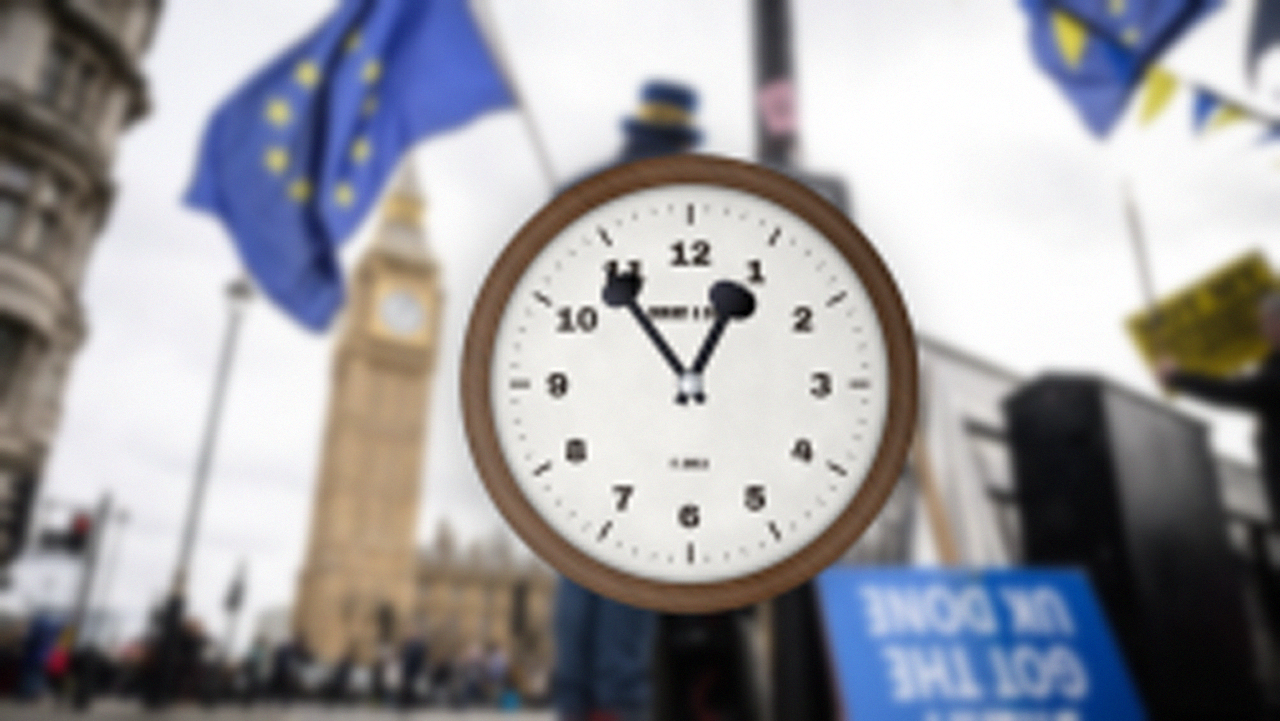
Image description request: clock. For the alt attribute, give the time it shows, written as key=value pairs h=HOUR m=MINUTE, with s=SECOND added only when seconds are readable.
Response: h=12 m=54
